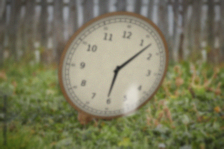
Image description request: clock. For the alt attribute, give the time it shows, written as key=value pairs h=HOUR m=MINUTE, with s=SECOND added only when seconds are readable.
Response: h=6 m=7
